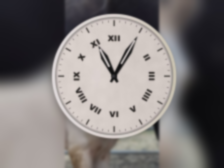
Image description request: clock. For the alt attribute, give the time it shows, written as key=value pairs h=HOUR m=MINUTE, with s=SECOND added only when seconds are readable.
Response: h=11 m=5
